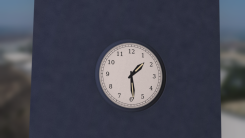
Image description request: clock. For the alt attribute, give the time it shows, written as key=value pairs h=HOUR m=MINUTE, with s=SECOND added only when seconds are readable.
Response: h=1 m=29
